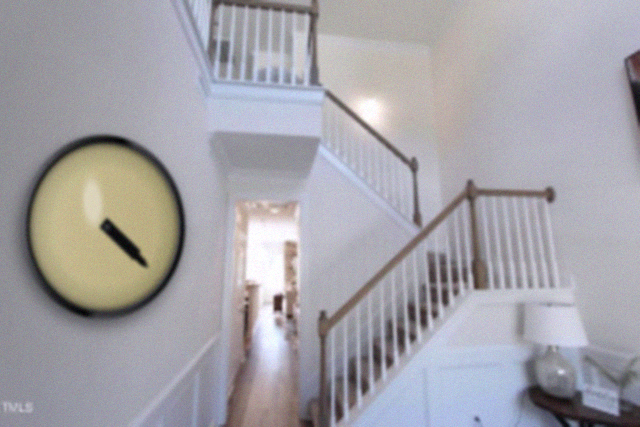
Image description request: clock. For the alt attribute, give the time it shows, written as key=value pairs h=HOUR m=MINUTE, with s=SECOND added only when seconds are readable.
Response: h=4 m=22
